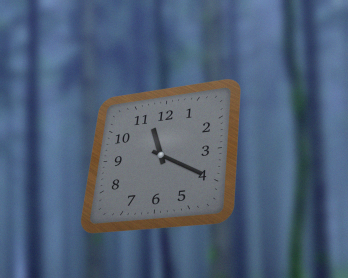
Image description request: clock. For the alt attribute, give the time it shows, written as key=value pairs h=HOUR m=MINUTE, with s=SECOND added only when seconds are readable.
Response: h=11 m=20
